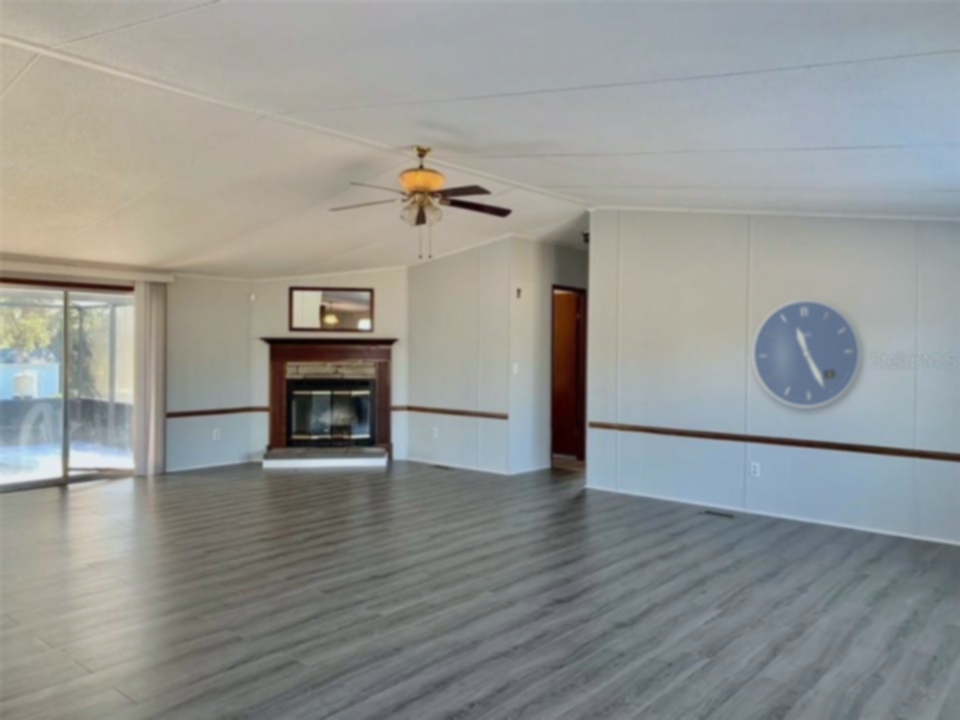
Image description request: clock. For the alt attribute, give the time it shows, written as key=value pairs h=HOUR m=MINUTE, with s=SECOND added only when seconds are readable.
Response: h=11 m=26
